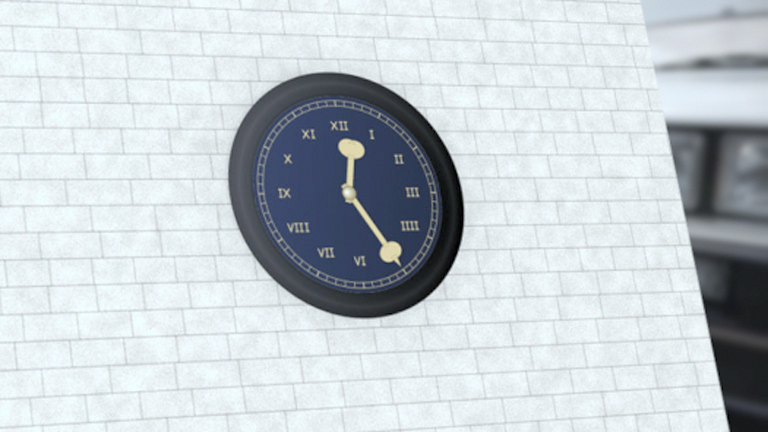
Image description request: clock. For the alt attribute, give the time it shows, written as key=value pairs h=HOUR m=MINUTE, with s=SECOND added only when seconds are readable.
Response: h=12 m=25
